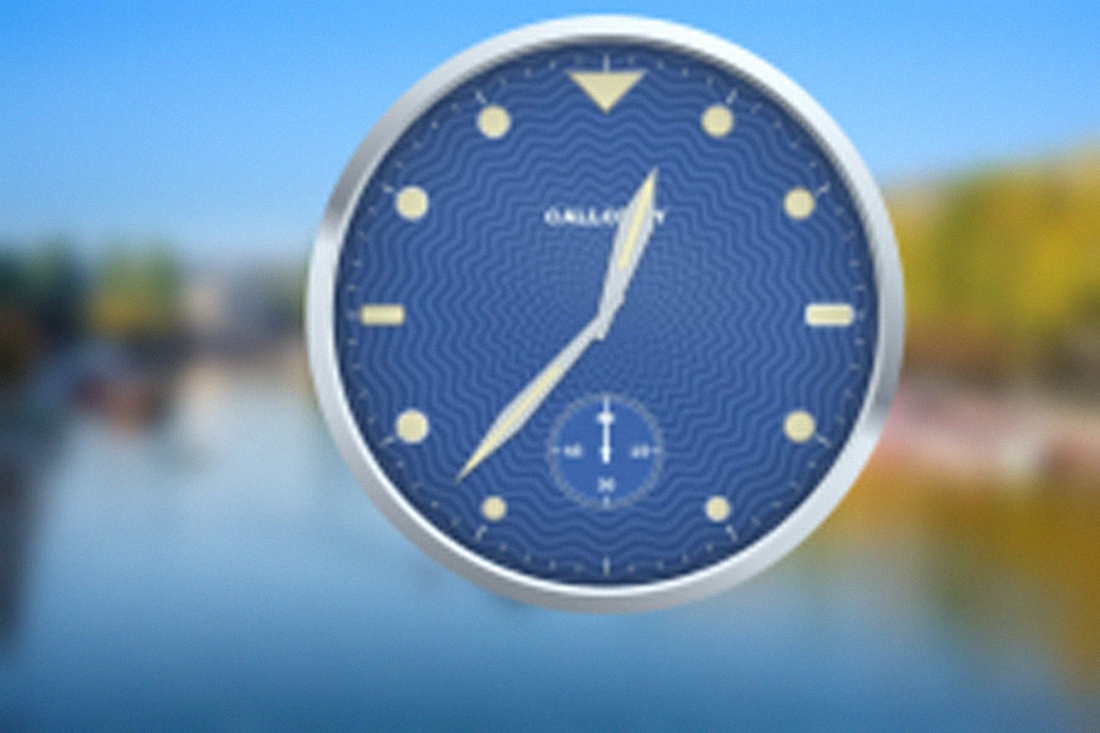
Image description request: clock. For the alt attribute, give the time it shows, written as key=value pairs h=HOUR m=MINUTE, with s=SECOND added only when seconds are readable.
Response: h=12 m=37
